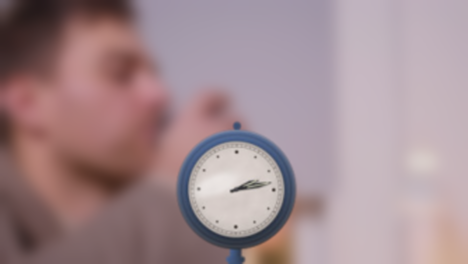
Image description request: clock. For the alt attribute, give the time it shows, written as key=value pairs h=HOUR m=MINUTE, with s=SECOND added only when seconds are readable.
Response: h=2 m=13
